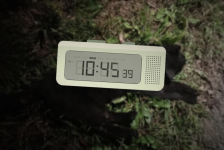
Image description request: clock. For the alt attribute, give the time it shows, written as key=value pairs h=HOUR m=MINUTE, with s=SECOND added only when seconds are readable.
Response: h=10 m=45 s=39
